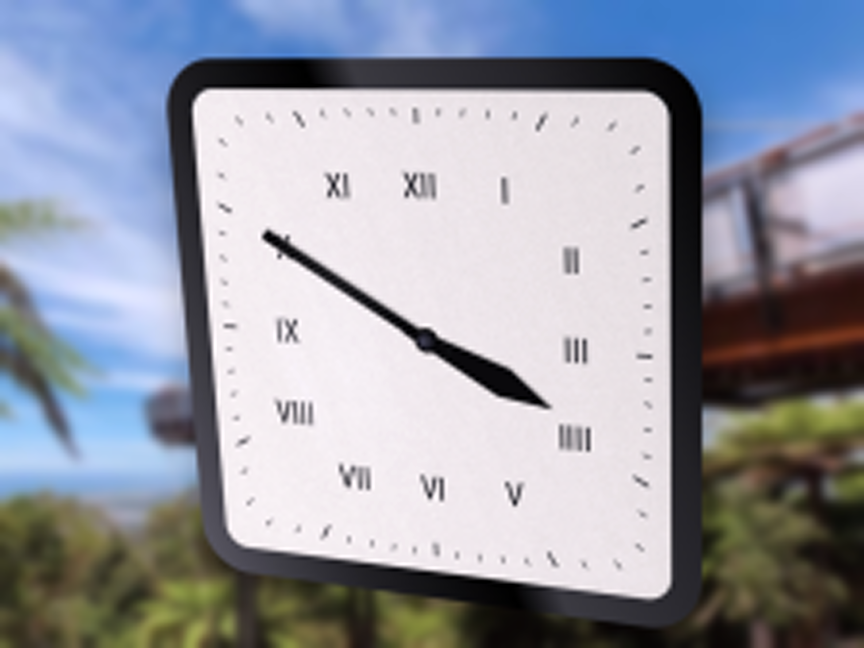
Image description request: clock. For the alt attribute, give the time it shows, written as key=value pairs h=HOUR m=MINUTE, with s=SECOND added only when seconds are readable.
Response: h=3 m=50
